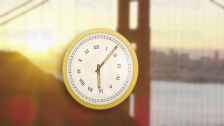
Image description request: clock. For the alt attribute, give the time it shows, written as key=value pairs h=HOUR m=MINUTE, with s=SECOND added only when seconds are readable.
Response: h=6 m=8
